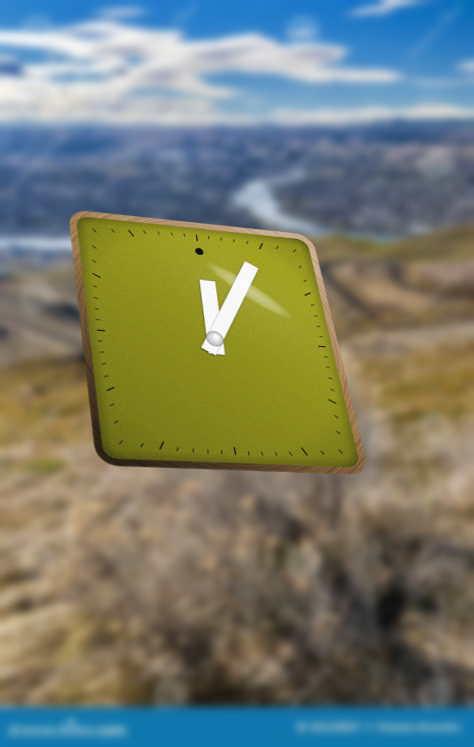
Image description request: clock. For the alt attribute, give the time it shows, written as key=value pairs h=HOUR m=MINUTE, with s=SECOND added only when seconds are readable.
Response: h=12 m=5
